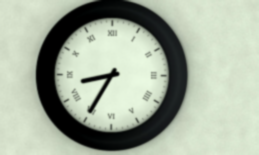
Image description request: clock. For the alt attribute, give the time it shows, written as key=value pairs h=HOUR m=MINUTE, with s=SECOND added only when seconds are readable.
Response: h=8 m=35
